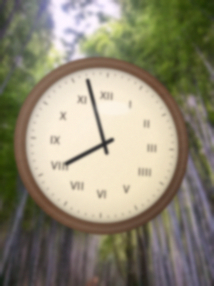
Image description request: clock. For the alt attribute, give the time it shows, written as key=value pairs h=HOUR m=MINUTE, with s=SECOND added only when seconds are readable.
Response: h=7 m=57
